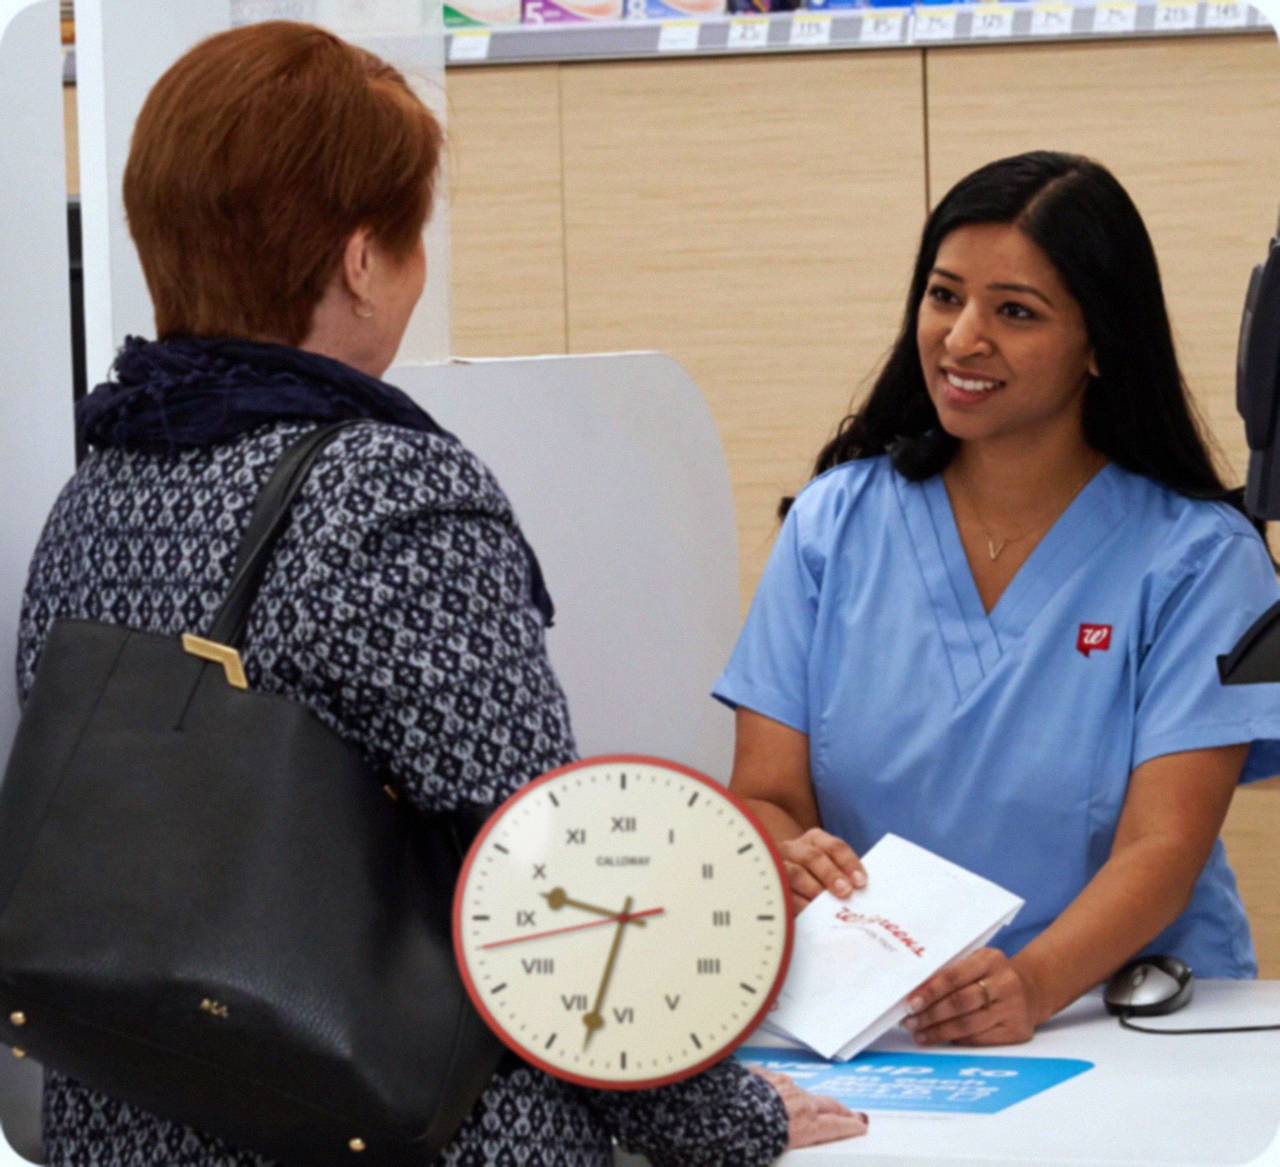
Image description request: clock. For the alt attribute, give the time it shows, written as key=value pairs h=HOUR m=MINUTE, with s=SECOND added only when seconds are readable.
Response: h=9 m=32 s=43
